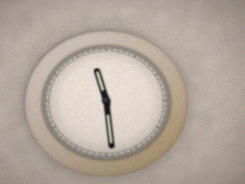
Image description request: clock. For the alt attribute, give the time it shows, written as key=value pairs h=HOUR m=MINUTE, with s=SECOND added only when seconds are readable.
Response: h=11 m=29
